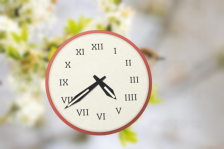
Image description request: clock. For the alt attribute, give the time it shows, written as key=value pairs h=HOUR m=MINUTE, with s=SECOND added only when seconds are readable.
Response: h=4 m=39
